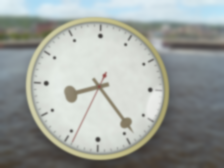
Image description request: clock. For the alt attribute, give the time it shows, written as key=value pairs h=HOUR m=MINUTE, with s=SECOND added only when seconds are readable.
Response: h=8 m=23 s=34
